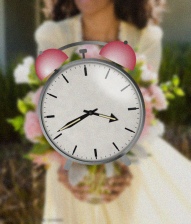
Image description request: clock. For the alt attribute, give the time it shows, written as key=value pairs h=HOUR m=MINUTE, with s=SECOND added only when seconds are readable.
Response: h=3 m=41
